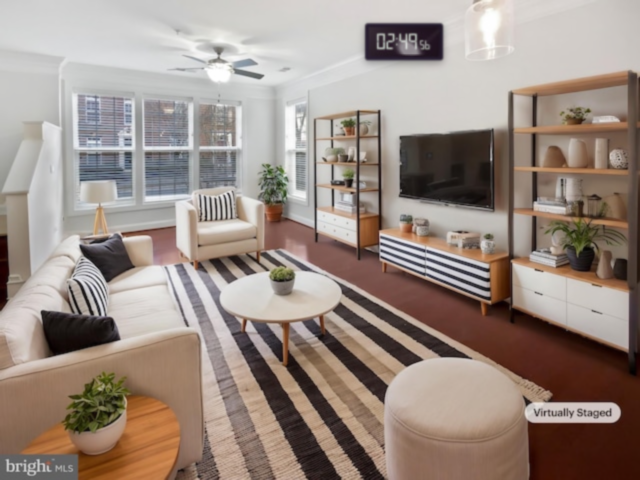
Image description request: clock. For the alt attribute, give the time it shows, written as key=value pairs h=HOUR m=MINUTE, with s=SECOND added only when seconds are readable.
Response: h=2 m=49
